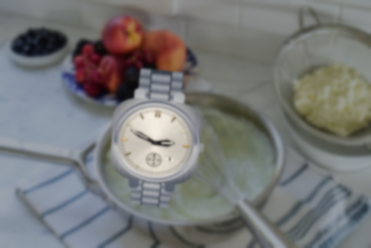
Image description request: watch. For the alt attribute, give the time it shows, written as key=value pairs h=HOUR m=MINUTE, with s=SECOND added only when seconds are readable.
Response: h=2 m=49
